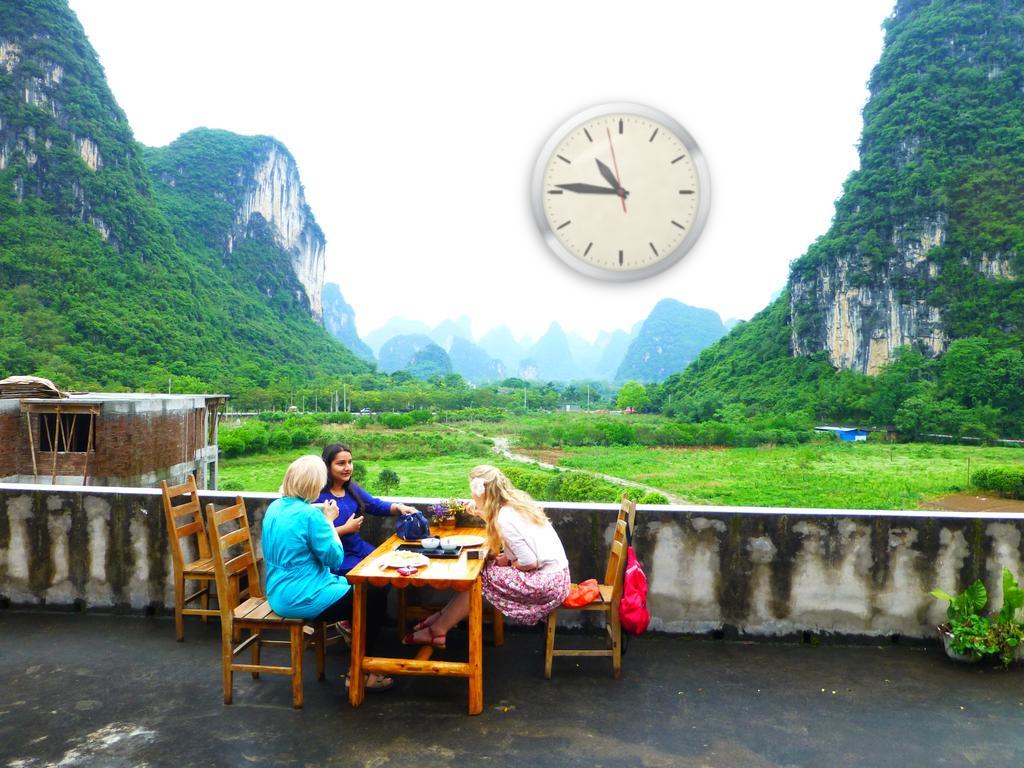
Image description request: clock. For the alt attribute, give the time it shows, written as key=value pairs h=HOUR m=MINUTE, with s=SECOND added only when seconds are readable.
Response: h=10 m=45 s=58
